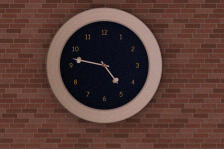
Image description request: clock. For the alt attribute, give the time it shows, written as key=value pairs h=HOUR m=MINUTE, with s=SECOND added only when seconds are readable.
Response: h=4 m=47
